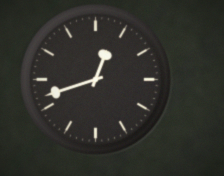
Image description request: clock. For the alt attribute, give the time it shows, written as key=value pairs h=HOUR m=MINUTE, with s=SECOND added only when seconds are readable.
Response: h=12 m=42
